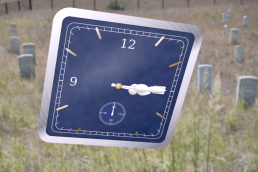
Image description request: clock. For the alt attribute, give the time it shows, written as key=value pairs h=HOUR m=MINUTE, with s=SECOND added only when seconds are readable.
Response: h=3 m=15
